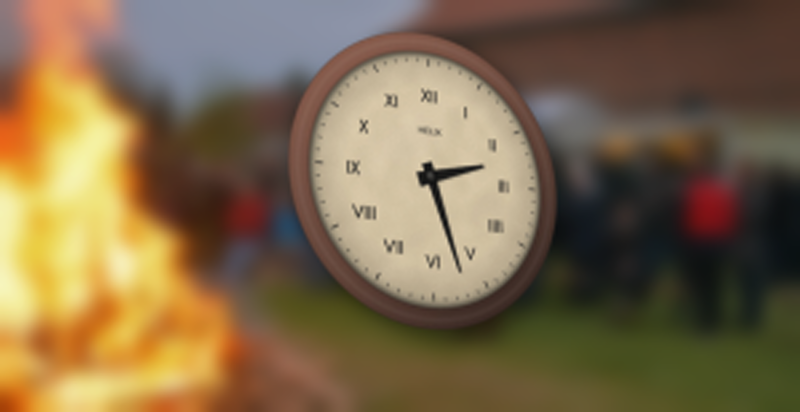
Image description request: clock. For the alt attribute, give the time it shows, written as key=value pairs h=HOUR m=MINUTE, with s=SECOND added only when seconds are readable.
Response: h=2 m=27
